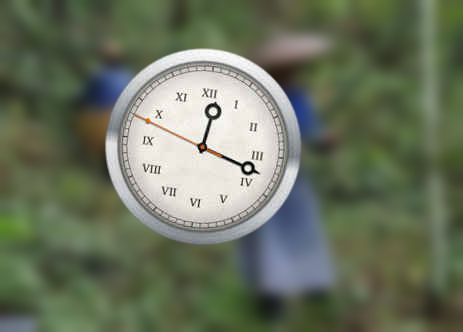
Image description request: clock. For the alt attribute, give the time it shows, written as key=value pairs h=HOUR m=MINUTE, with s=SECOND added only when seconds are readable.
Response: h=12 m=17 s=48
